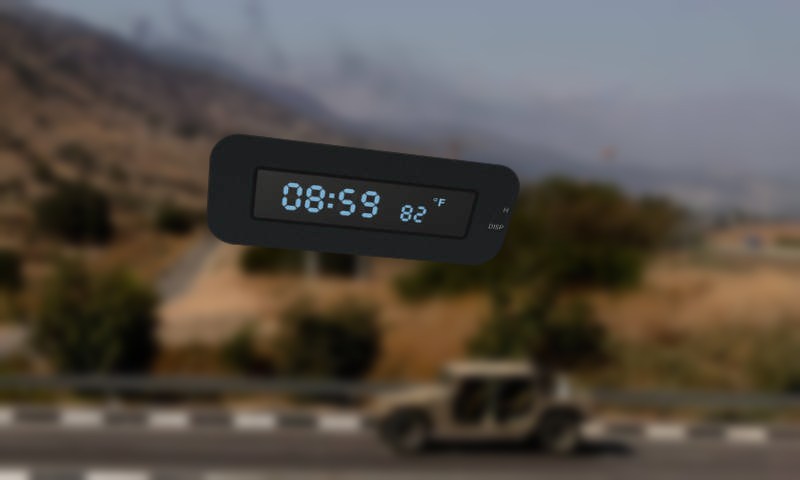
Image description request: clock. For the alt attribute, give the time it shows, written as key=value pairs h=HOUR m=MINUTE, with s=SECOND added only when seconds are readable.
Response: h=8 m=59
